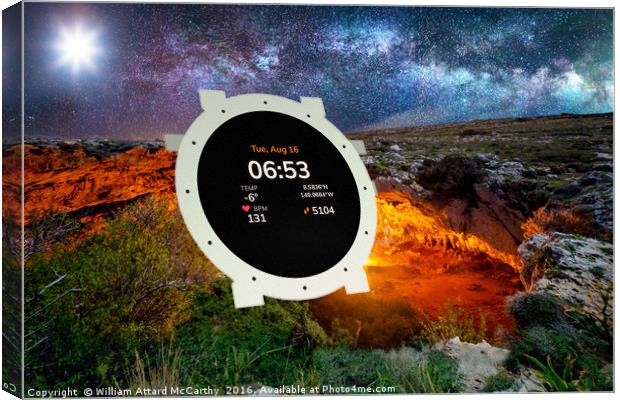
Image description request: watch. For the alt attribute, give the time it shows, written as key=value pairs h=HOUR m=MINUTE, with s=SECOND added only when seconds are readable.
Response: h=6 m=53
